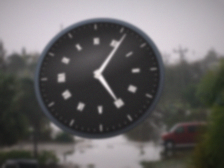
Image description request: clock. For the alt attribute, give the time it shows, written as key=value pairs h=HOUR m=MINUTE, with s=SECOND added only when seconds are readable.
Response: h=4 m=1
